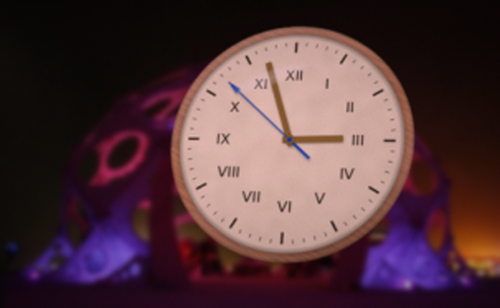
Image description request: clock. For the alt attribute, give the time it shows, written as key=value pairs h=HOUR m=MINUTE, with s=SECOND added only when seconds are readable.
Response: h=2 m=56 s=52
